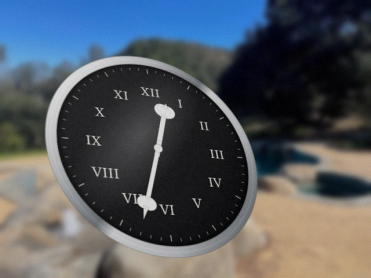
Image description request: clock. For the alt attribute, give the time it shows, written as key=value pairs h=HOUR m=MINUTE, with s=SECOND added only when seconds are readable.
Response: h=12 m=33
